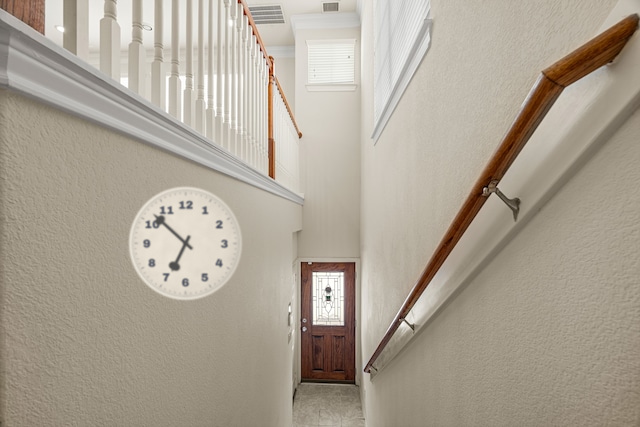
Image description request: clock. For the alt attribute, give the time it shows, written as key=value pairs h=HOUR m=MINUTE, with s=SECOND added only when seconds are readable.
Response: h=6 m=52
